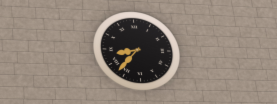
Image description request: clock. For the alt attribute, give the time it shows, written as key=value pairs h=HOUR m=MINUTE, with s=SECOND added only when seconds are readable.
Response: h=8 m=37
